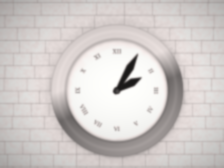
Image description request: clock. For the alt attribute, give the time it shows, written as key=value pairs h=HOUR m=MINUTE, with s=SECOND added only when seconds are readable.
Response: h=2 m=5
